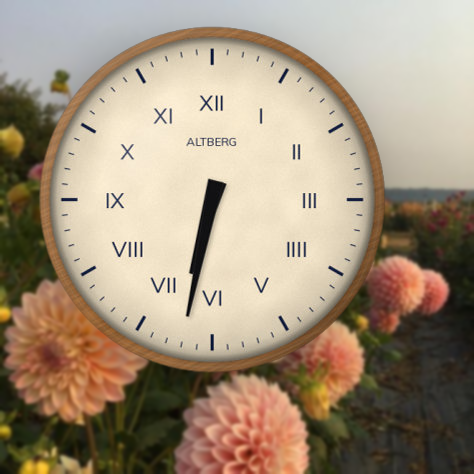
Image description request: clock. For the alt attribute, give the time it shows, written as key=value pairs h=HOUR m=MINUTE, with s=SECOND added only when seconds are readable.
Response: h=6 m=32
